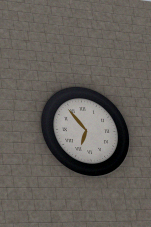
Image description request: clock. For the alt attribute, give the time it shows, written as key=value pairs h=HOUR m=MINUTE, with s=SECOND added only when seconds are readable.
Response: h=6 m=54
